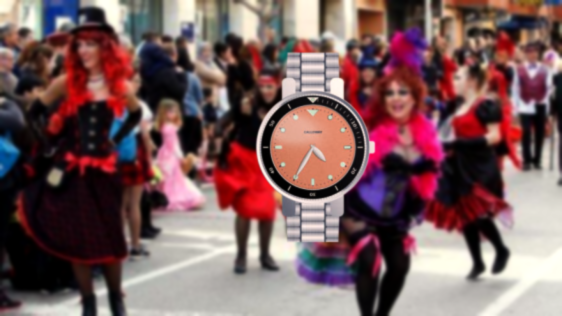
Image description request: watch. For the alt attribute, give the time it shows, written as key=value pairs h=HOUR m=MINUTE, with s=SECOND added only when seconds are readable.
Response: h=4 m=35
